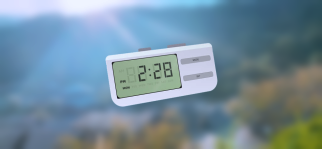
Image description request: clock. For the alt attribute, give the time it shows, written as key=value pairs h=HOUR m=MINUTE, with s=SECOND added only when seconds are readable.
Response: h=2 m=28
